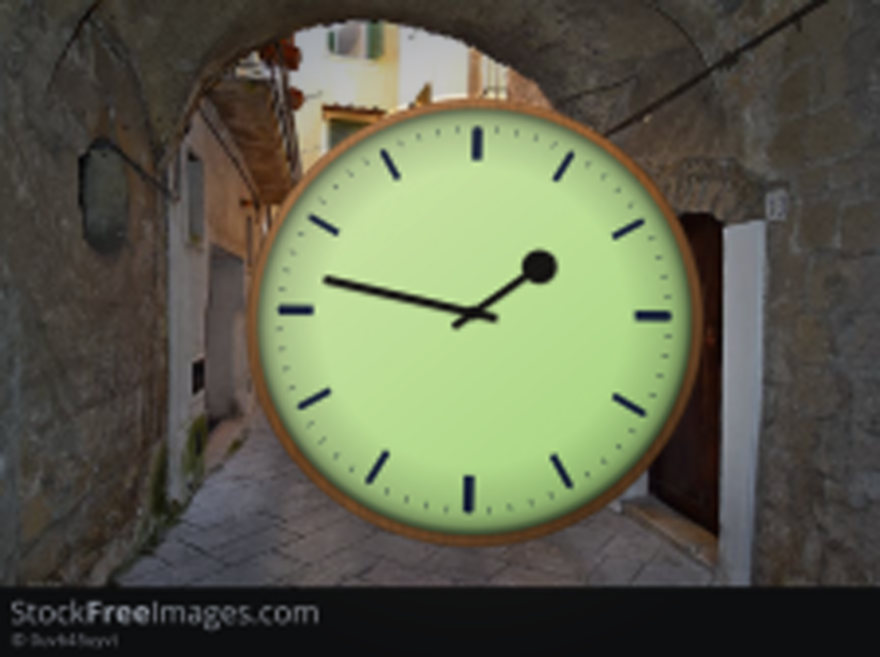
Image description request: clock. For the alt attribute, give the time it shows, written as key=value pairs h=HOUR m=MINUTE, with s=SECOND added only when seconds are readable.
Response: h=1 m=47
